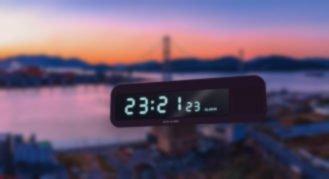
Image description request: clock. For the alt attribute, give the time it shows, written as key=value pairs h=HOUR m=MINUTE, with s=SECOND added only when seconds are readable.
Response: h=23 m=21 s=23
